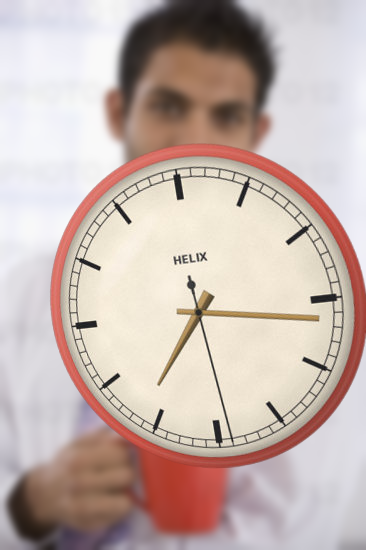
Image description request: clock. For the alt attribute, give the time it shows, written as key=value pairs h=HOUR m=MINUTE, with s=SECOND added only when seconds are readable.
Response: h=7 m=16 s=29
